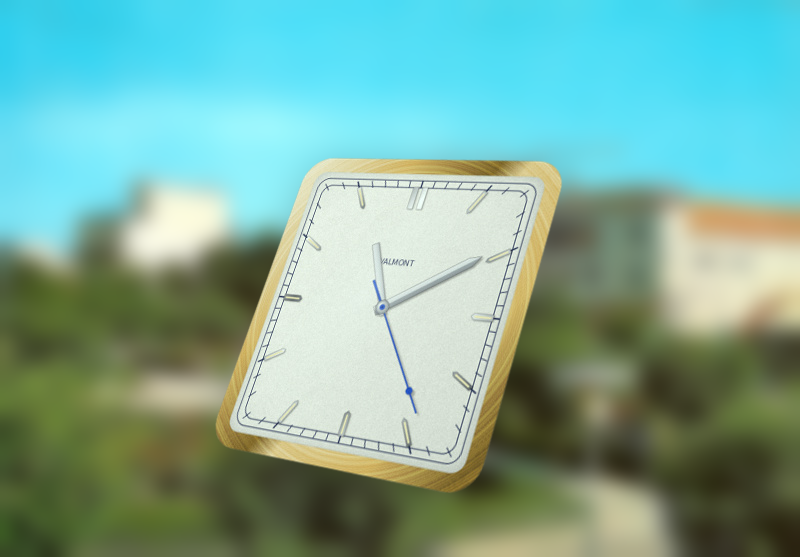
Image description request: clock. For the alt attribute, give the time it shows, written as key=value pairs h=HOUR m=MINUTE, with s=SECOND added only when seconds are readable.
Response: h=11 m=9 s=24
